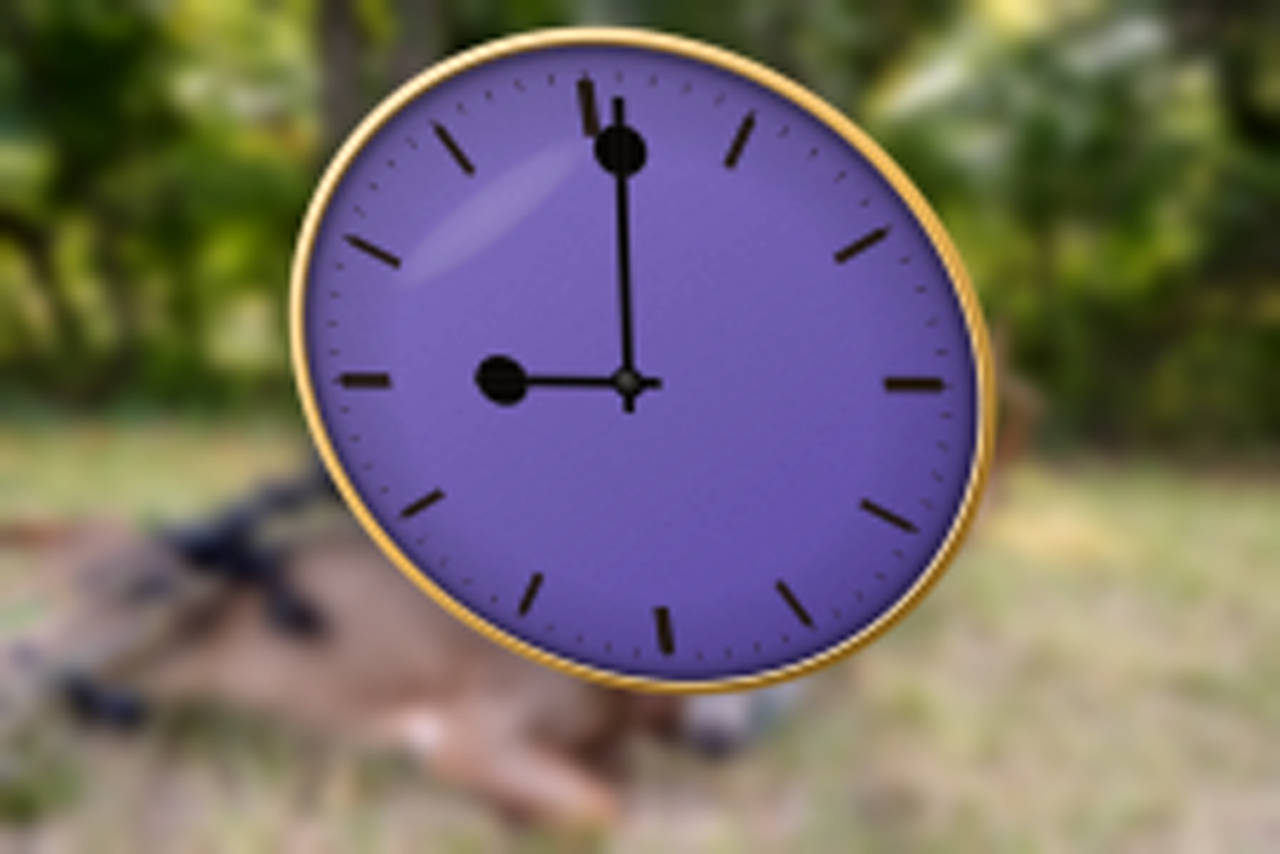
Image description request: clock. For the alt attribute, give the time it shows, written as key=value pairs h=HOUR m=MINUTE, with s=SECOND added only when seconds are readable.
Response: h=9 m=1
